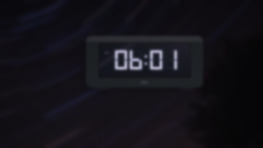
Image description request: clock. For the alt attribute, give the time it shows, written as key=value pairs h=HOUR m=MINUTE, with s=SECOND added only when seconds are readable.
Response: h=6 m=1
